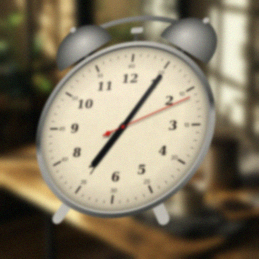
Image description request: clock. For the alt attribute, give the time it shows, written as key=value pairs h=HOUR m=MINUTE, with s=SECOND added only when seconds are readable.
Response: h=7 m=5 s=11
